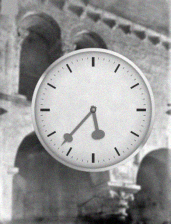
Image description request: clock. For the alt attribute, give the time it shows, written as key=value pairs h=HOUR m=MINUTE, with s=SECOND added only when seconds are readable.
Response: h=5 m=37
